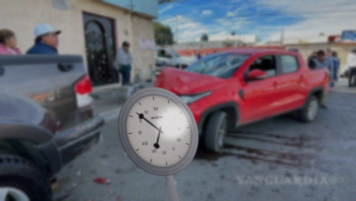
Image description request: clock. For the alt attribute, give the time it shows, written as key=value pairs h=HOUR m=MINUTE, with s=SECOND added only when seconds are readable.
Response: h=6 m=52
